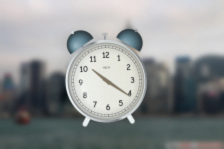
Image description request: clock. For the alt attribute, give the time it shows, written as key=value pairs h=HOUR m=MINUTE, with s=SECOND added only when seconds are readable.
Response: h=10 m=21
